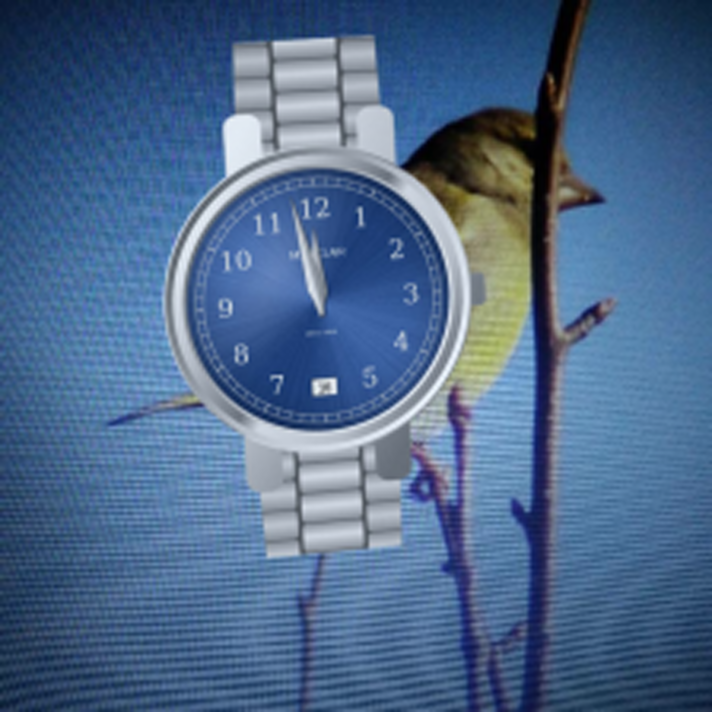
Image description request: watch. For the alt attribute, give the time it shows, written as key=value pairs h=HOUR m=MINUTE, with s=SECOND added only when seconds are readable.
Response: h=11 m=58
